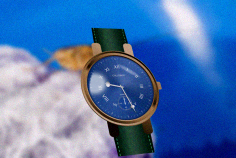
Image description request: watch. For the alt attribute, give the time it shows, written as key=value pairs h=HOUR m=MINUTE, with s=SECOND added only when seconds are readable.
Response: h=9 m=27
